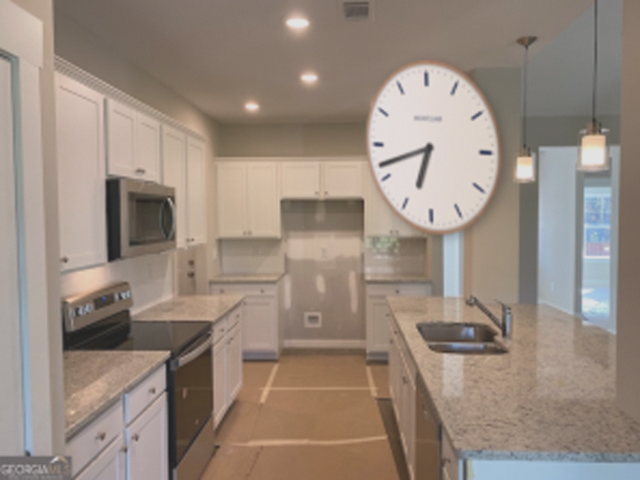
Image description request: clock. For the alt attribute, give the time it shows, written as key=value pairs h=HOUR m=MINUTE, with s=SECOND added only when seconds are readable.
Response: h=6 m=42
